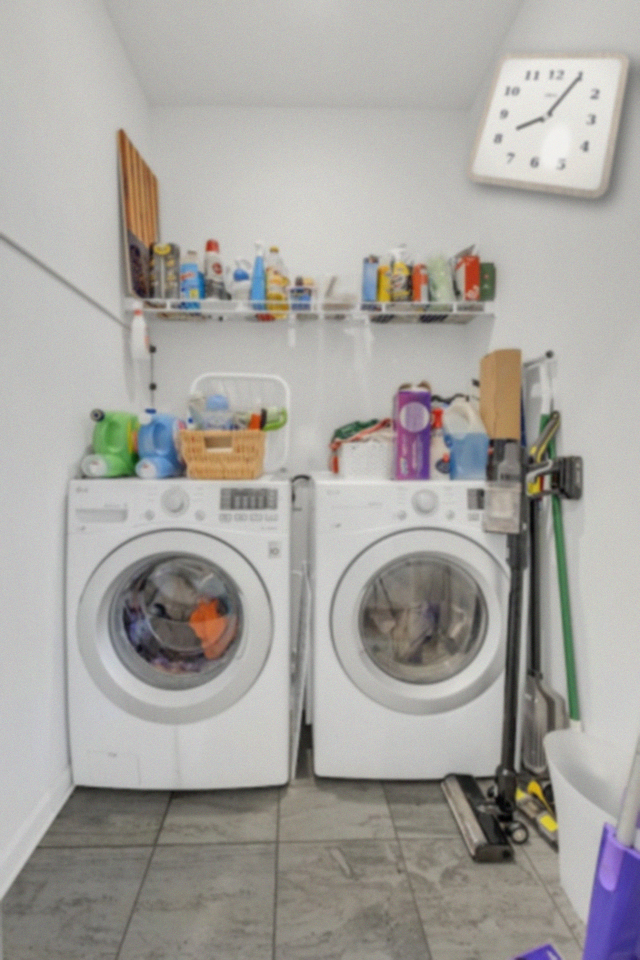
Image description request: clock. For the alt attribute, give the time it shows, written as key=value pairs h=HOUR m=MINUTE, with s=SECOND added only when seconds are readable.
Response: h=8 m=5
